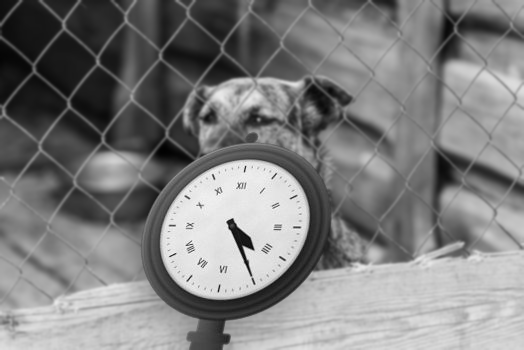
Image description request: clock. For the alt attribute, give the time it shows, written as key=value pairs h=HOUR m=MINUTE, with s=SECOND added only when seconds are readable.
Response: h=4 m=25
